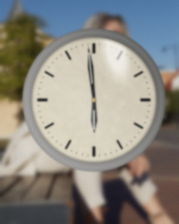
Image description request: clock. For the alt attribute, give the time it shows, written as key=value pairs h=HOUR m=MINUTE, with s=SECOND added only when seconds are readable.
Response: h=5 m=59
